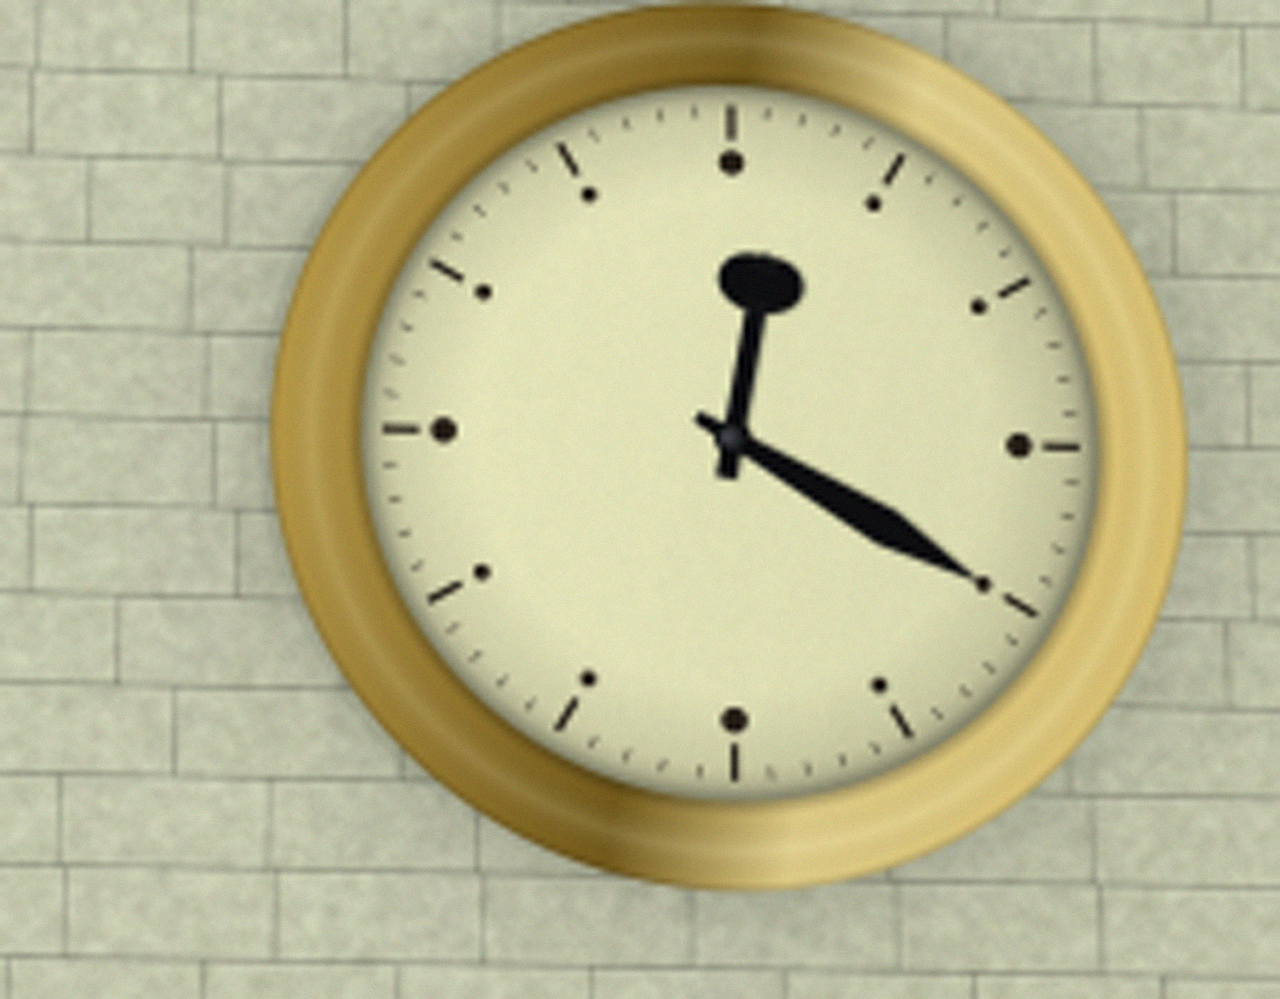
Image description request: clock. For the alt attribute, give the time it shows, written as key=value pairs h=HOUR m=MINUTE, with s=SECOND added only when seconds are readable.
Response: h=12 m=20
